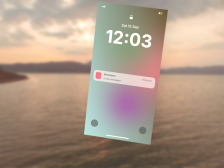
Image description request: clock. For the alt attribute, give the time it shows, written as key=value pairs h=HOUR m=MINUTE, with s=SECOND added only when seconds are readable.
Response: h=12 m=3
